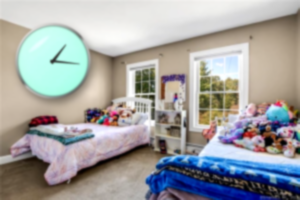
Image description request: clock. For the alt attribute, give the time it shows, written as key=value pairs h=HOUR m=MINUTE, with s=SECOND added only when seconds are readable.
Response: h=1 m=16
